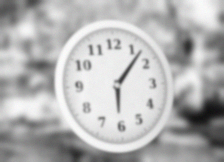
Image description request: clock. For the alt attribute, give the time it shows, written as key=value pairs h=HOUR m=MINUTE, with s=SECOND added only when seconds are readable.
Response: h=6 m=7
